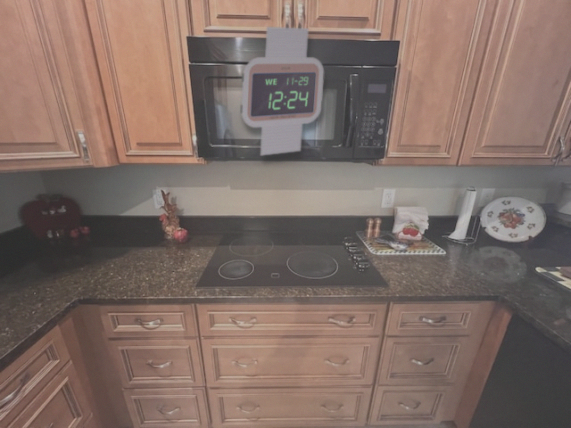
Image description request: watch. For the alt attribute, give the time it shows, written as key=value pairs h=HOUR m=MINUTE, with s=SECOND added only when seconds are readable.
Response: h=12 m=24
